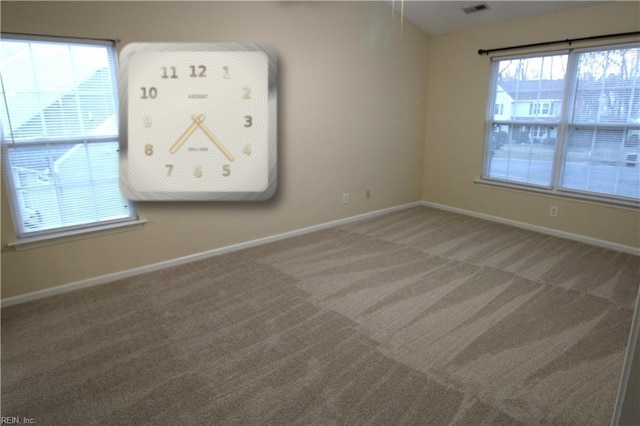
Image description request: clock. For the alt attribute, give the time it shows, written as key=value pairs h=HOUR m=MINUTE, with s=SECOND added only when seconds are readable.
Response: h=7 m=23
